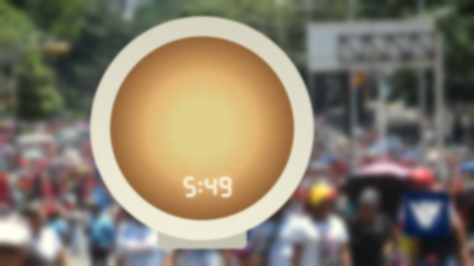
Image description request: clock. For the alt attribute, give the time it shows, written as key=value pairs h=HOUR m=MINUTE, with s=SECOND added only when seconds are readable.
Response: h=5 m=49
